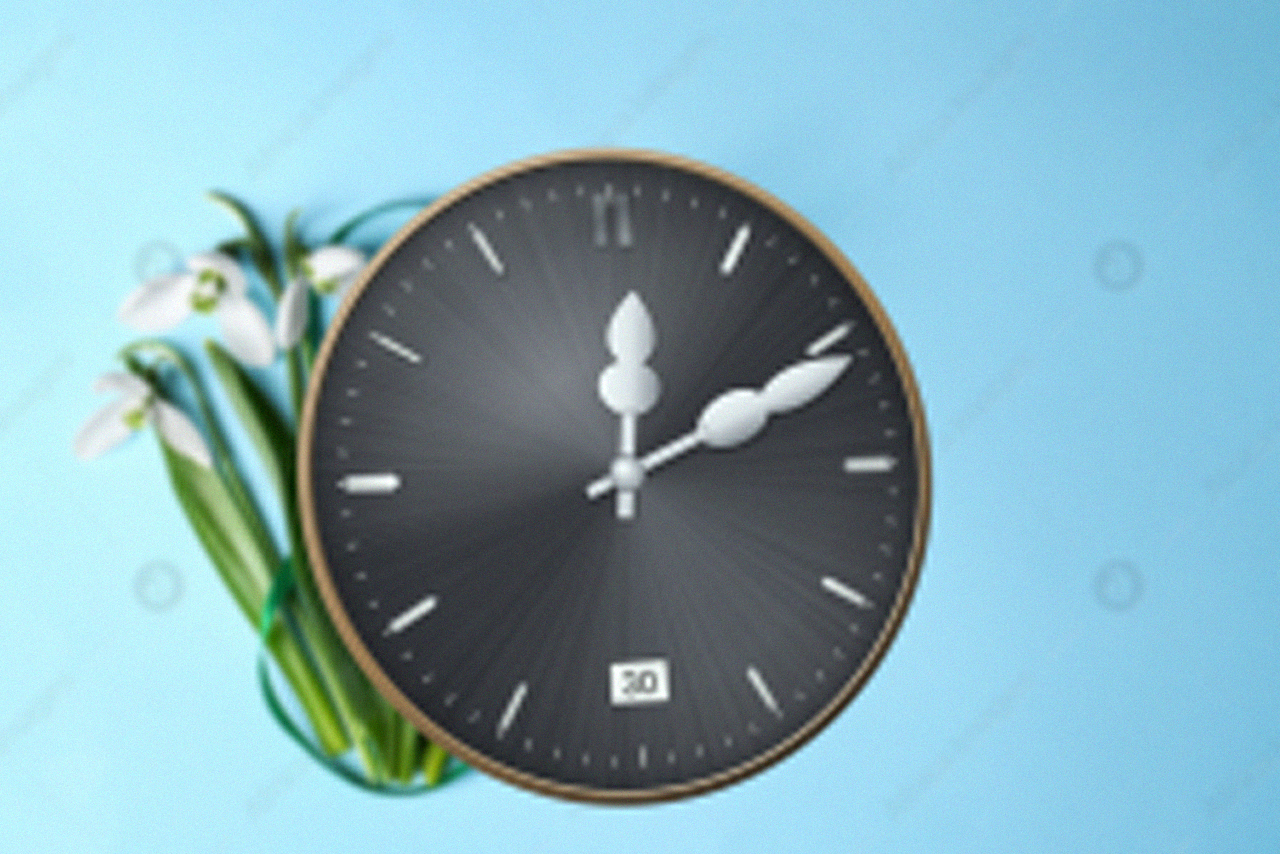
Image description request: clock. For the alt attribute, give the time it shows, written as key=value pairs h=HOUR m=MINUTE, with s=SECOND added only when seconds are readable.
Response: h=12 m=11
